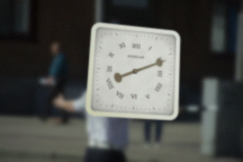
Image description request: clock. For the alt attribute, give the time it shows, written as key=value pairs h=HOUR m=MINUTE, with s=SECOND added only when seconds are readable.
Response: h=8 m=11
